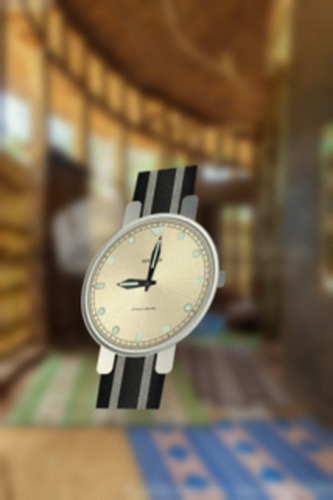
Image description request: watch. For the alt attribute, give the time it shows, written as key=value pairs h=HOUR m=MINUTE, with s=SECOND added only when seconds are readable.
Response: h=9 m=1
